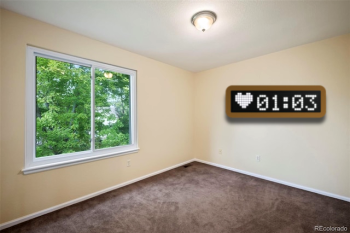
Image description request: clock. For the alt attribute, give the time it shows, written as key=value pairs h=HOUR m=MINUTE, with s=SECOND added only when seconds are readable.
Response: h=1 m=3
